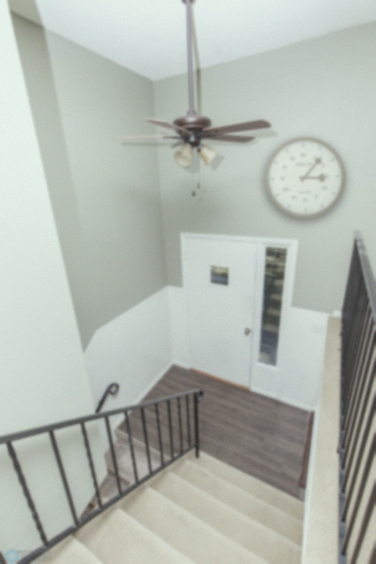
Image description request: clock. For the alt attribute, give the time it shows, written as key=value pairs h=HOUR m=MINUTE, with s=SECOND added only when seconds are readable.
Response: h=3 m=7
